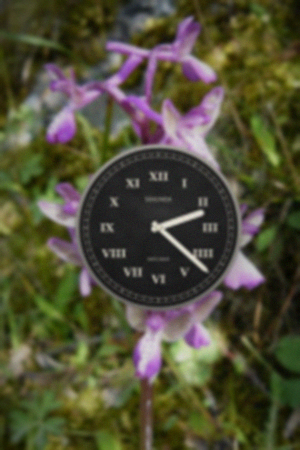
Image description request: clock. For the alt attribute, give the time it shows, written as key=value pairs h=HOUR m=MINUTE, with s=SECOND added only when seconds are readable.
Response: h=2 m=22
